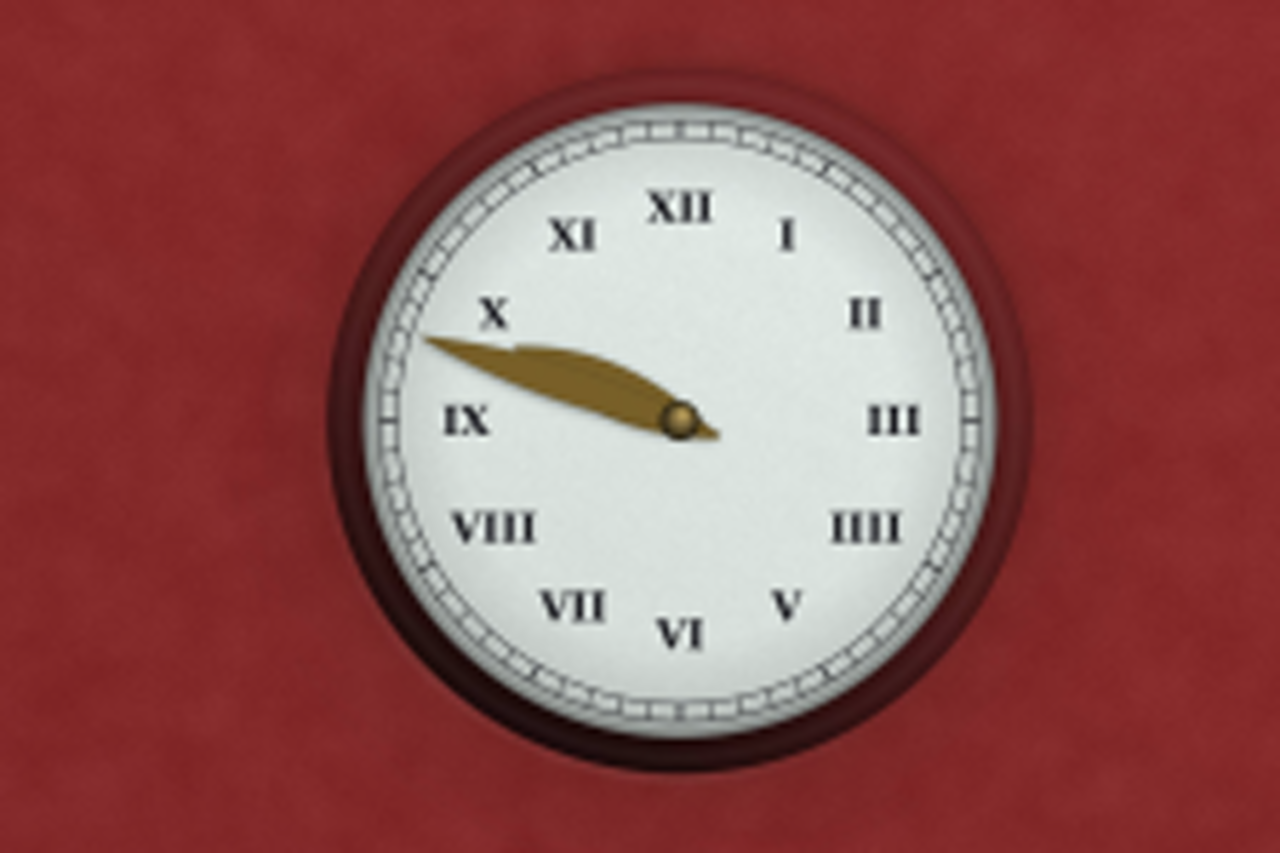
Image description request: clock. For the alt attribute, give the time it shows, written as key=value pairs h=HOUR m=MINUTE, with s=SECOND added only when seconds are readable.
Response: h=9 m=48
